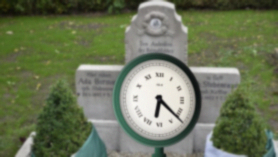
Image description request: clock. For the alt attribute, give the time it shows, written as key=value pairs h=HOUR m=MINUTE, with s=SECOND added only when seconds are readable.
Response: h=6 m=22
